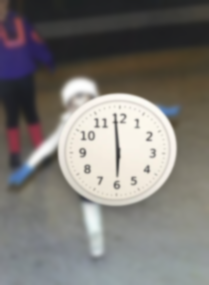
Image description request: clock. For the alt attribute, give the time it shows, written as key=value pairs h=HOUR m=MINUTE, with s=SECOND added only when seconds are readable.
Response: h=5 m=59
